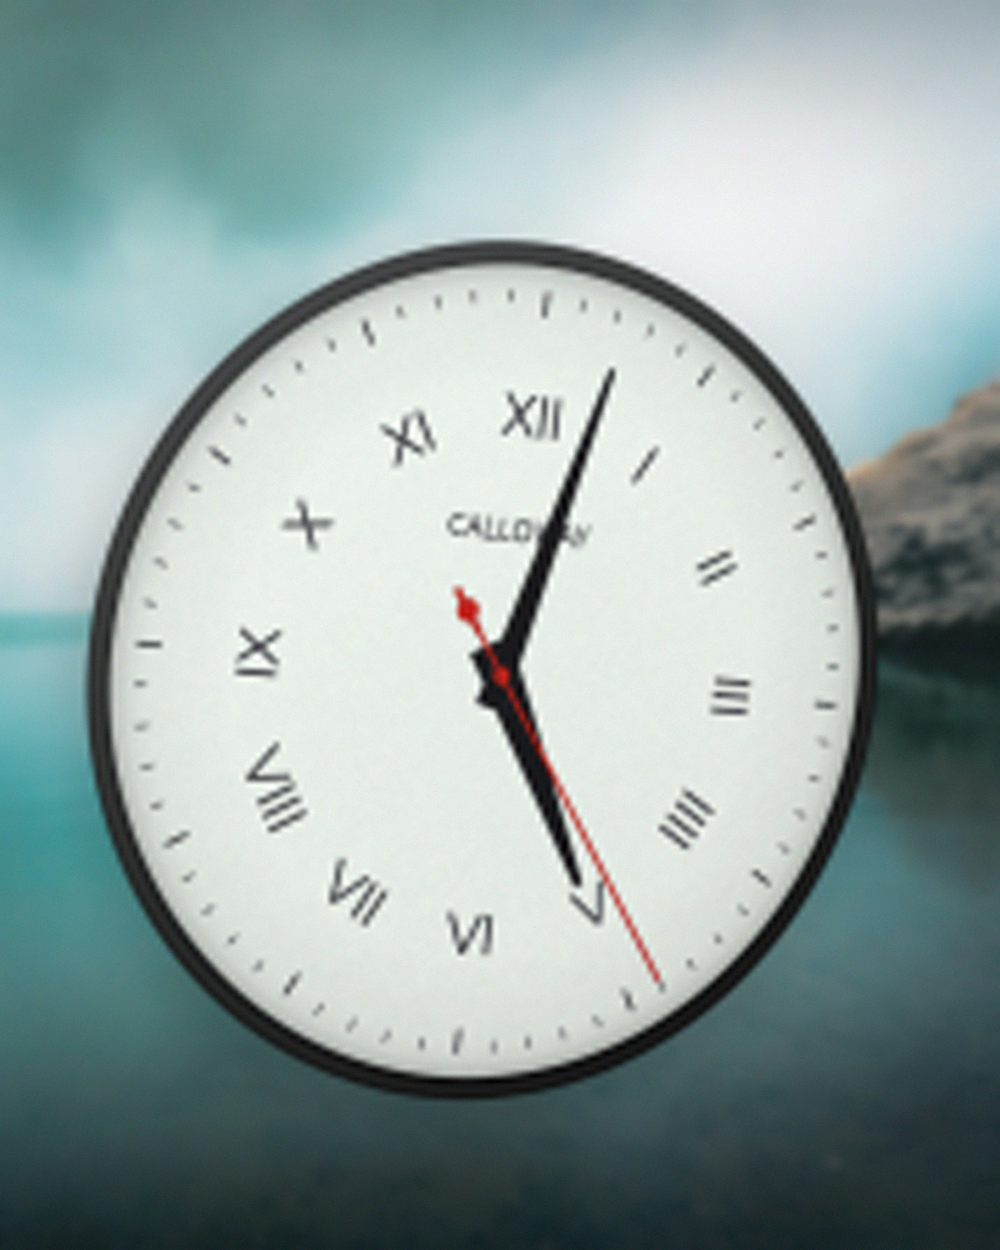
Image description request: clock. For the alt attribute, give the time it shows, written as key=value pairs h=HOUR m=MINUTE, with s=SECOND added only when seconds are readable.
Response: h=5 m=2 s=24
